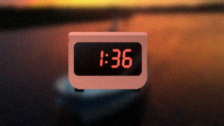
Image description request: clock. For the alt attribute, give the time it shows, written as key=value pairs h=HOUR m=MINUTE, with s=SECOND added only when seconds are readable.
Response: h=1 m=36
